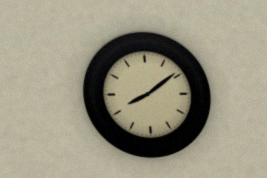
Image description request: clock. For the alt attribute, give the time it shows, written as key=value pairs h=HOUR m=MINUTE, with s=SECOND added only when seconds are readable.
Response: h=8 m=9
